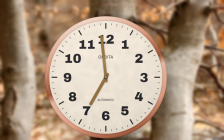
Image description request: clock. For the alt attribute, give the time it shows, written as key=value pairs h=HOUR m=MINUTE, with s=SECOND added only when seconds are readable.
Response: h=6 m=59
